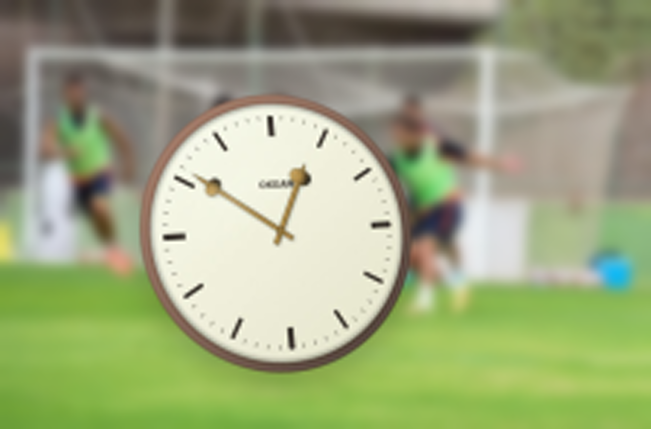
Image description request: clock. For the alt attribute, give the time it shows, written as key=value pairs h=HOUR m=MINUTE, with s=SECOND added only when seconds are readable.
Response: h=12 m=51
